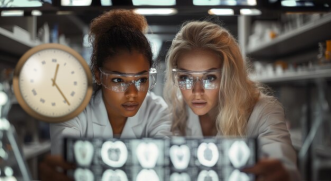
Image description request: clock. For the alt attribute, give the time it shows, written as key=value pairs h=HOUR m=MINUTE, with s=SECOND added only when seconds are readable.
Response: h=12 m=24
